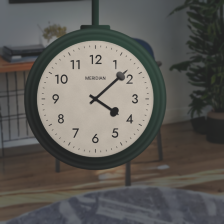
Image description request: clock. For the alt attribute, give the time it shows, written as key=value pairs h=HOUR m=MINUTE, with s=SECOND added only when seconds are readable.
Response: h=4 m=8
